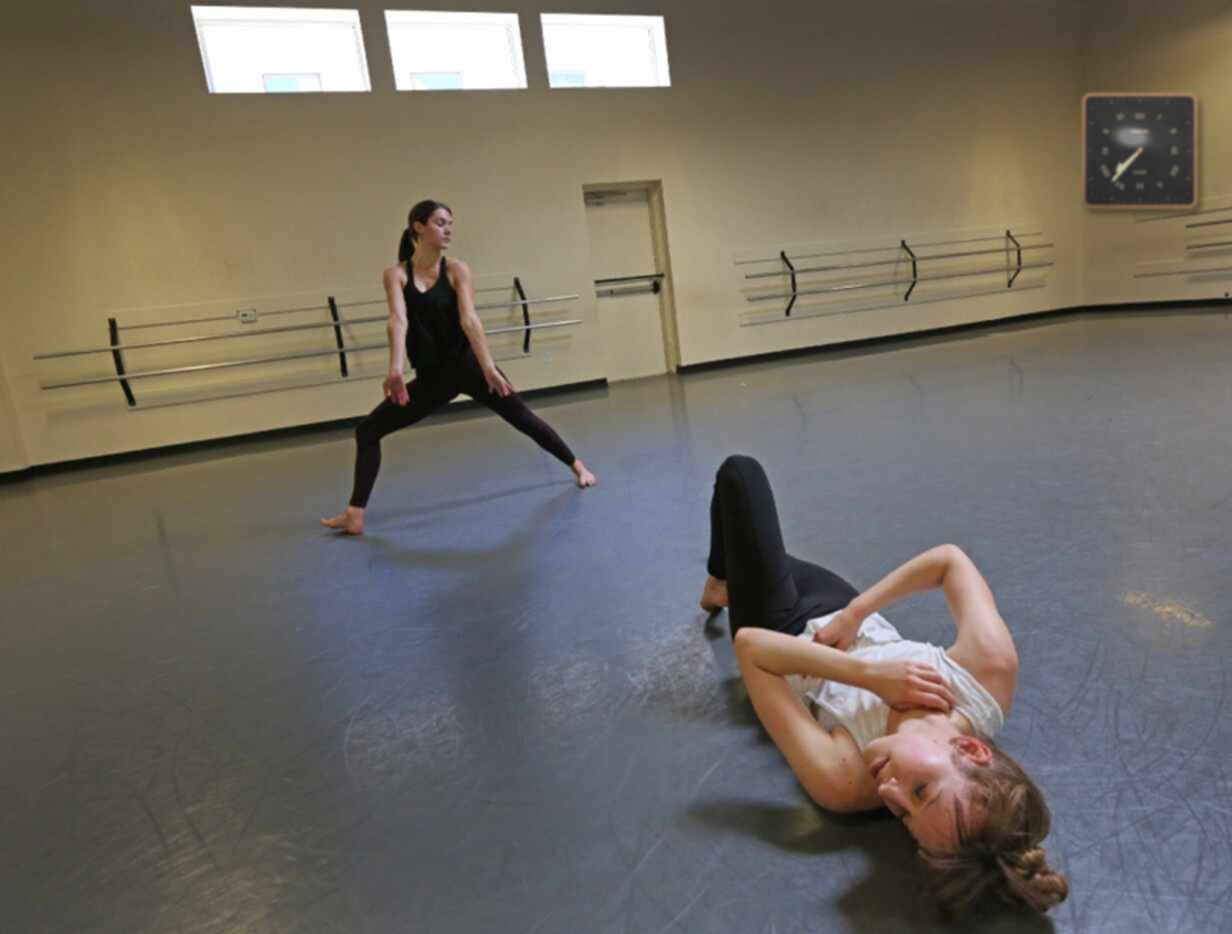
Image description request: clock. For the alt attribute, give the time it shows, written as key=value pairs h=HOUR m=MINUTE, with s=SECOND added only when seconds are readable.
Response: h=7 m=37
